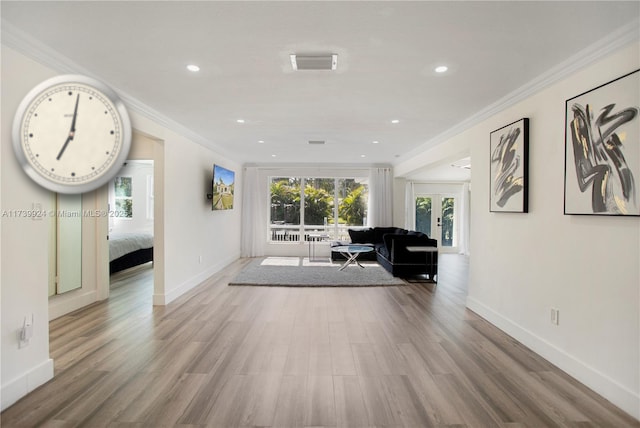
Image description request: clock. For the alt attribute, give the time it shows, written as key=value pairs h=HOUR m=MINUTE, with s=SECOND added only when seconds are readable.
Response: h=7 m=2
